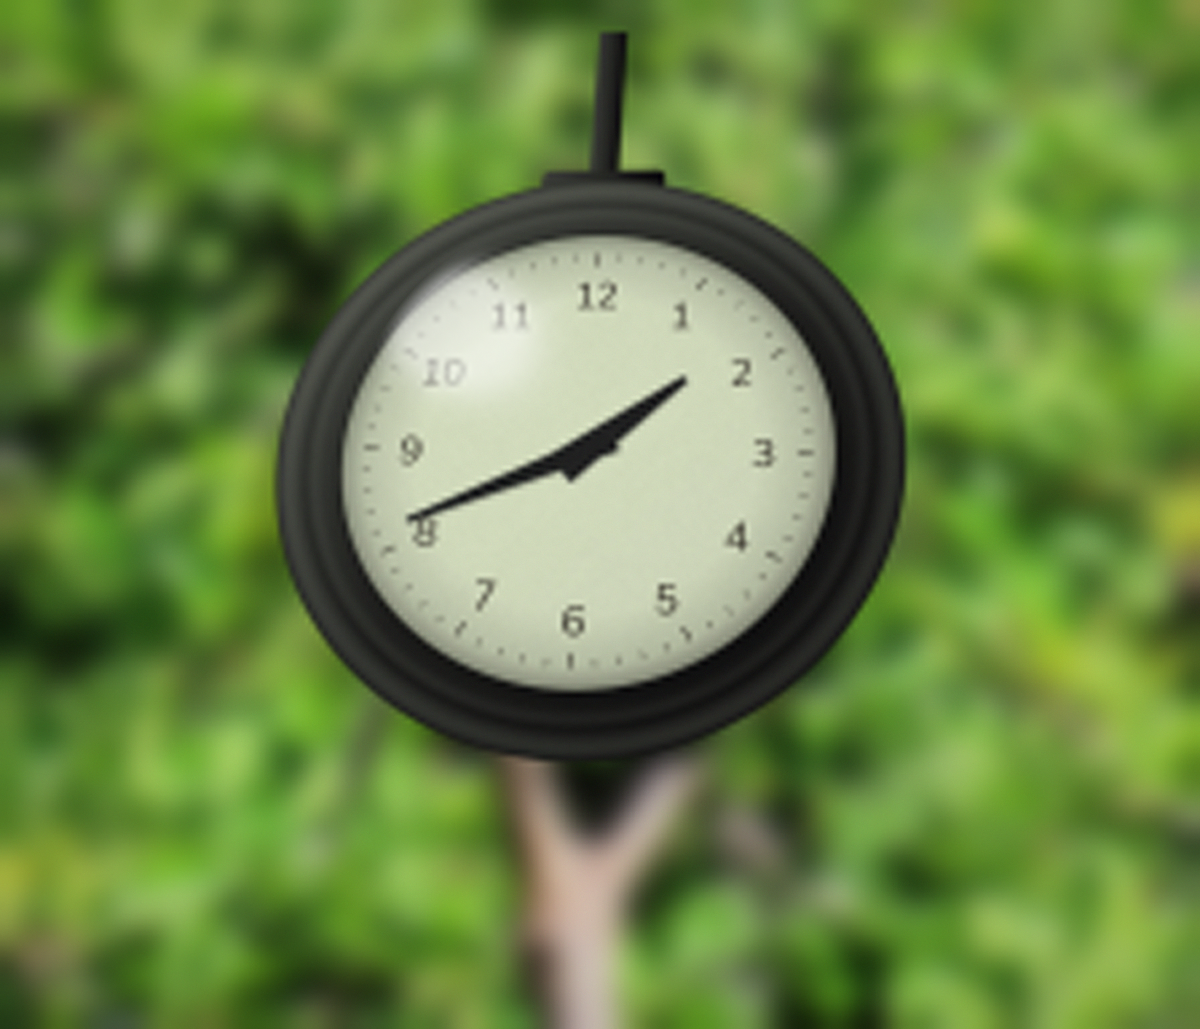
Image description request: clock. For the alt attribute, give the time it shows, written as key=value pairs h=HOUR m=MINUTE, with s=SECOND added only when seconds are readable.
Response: h=1 m=41
